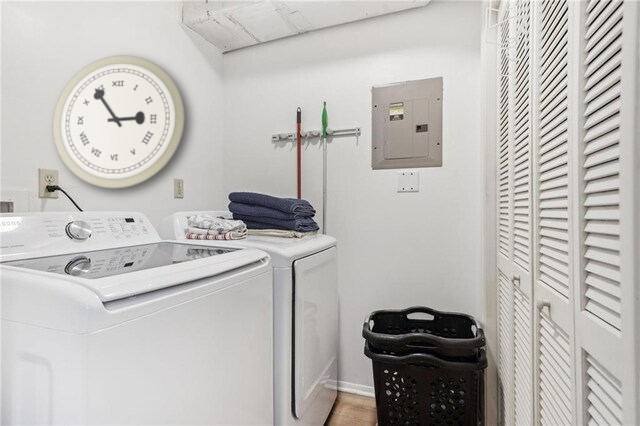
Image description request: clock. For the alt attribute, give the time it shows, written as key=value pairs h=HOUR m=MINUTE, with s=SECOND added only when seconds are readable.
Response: h=2 m=54
